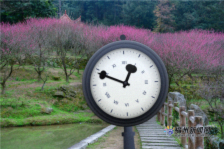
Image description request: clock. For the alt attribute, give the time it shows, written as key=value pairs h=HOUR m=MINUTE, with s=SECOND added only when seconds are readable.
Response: h=12 m=49
